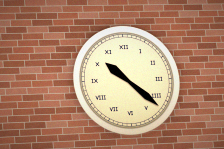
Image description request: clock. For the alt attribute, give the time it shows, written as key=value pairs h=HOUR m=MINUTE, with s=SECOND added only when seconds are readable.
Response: h=10 m=22
